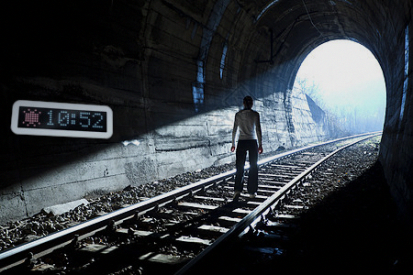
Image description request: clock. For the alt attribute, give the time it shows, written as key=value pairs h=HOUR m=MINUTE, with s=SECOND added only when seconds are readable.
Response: h=10 m=52
